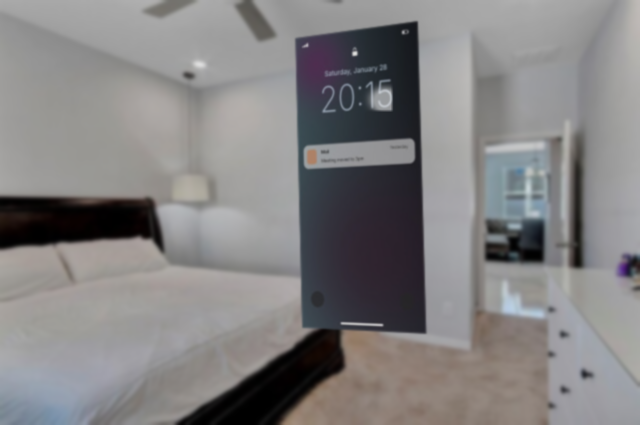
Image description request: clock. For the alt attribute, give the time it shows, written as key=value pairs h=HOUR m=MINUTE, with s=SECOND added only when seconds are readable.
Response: h=20 m=15
